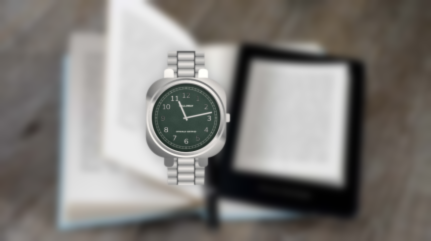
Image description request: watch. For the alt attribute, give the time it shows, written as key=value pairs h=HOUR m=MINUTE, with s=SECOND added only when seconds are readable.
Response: h=11 m=13
